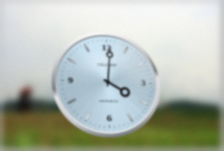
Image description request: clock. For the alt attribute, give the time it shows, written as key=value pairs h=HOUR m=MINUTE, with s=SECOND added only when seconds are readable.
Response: h=4 m=1
